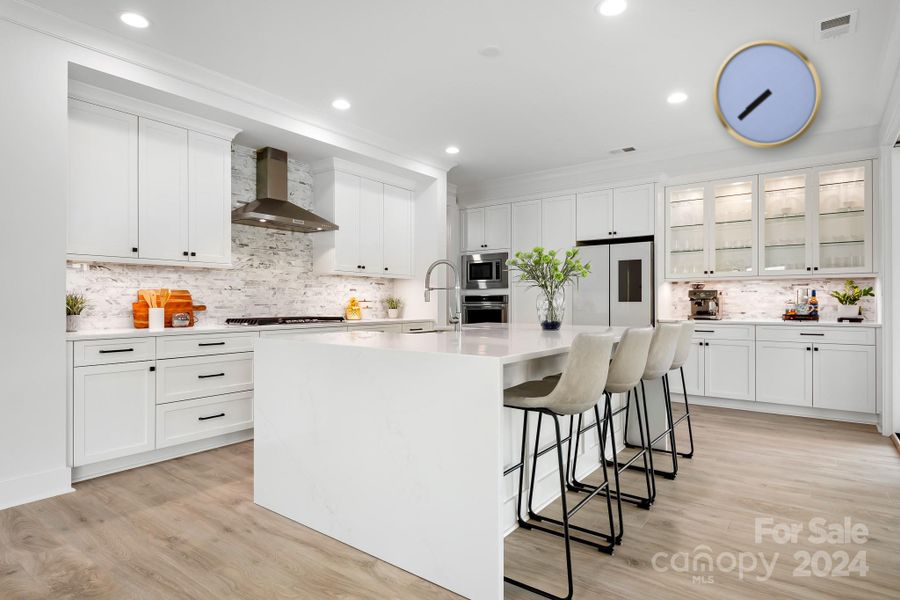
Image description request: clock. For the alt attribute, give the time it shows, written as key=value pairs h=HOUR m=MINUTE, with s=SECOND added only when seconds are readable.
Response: h=7 m=38
